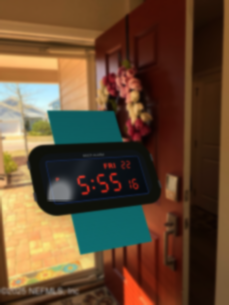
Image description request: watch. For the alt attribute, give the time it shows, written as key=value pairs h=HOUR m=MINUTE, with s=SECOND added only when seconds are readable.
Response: h=5 m=55 s=16
